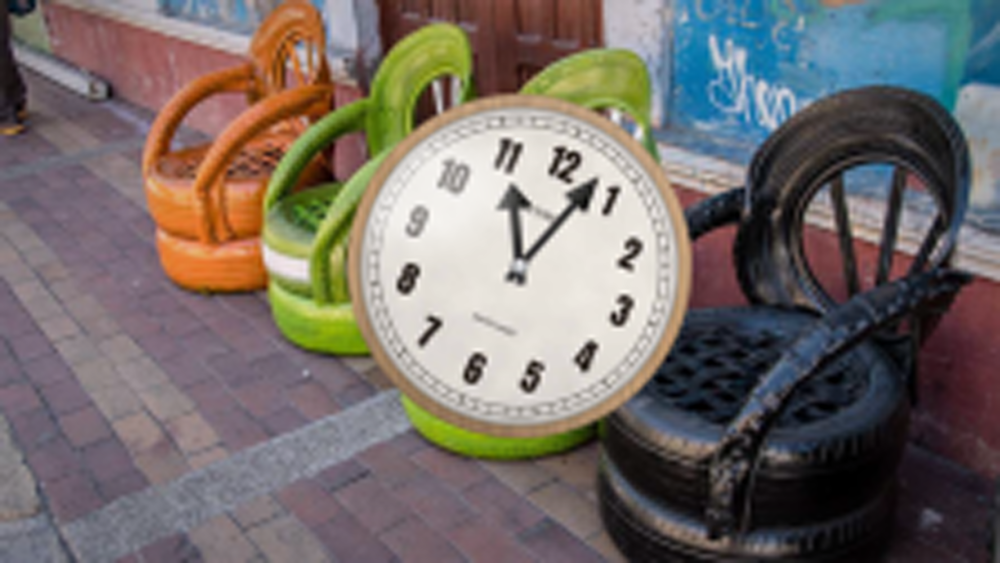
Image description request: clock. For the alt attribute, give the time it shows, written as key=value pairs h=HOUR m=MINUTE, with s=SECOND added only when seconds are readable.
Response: h=11 m=3
